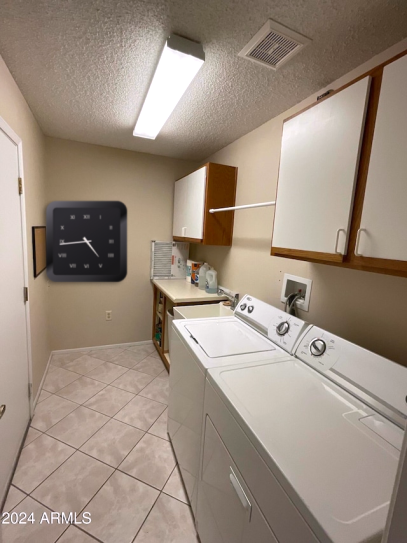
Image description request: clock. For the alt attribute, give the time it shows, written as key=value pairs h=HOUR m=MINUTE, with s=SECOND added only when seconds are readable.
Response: h=4 m=44
